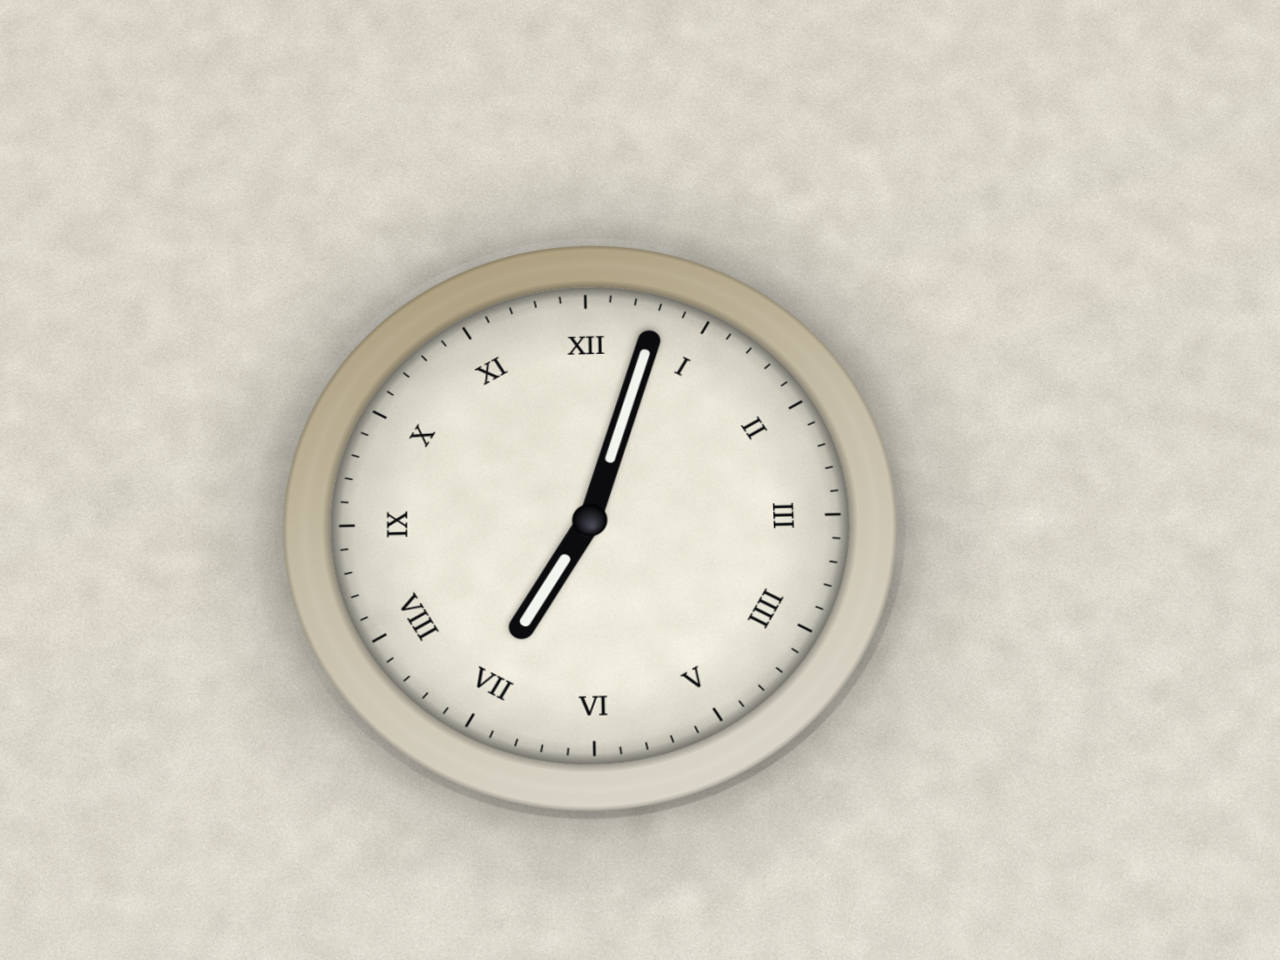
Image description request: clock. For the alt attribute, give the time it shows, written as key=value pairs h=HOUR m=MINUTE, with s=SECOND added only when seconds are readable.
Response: h=7 m=3
